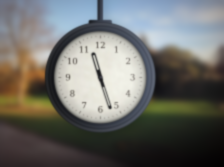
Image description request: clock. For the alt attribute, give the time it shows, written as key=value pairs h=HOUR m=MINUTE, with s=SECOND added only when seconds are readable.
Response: h=11 m=27
